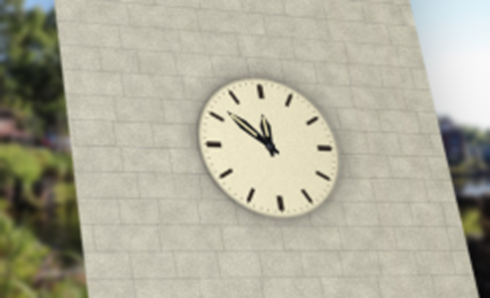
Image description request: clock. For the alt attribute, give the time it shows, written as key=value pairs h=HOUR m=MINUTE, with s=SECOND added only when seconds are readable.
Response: h=11 m=52
